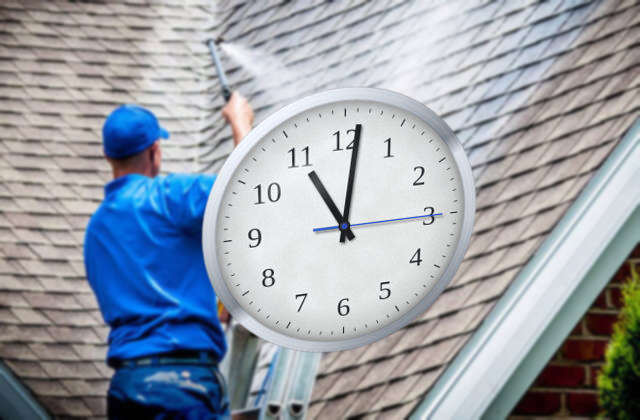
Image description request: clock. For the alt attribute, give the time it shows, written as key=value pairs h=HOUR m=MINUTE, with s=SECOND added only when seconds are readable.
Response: h=11 m=1 s=15
